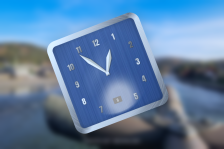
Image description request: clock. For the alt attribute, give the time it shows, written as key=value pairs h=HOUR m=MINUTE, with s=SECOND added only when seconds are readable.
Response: h=12 m=54
